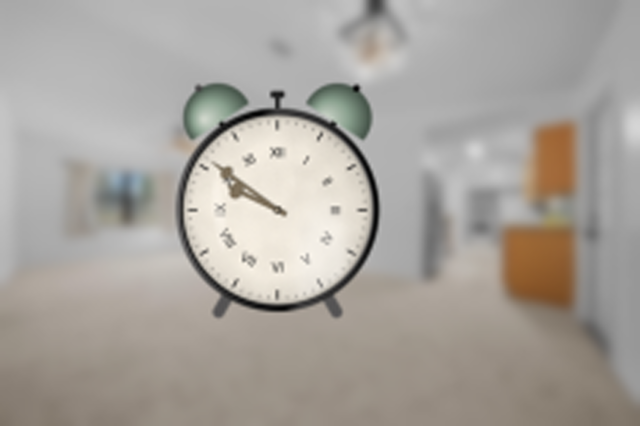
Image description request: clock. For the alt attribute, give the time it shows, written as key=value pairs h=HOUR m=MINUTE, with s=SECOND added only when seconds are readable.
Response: h=9 m=51
